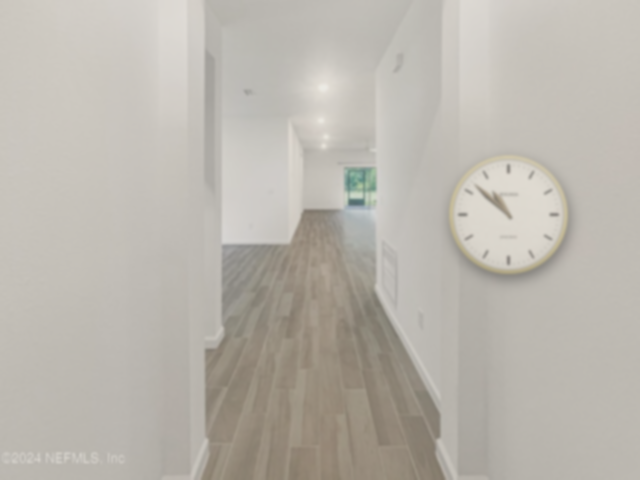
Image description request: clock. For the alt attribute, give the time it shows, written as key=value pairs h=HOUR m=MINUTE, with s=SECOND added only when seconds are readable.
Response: h=10 m=52
